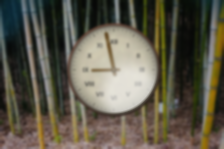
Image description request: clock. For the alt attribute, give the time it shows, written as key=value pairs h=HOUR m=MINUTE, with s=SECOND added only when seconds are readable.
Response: h=8 m=58
